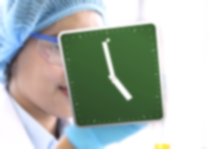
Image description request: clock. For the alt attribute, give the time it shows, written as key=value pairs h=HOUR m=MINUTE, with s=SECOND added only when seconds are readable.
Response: h=4 m=59
